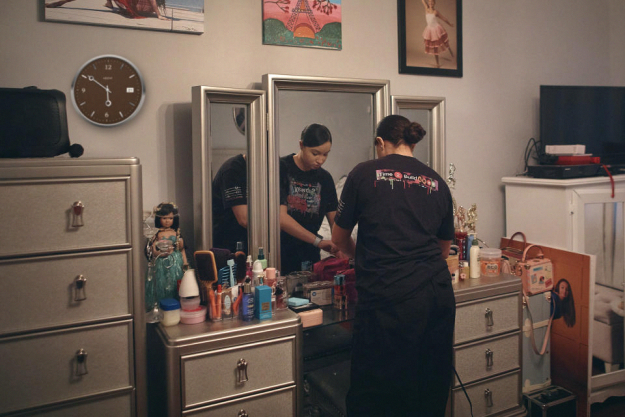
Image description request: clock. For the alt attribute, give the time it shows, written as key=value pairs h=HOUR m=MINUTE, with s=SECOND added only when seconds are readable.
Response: h=5 m=51
